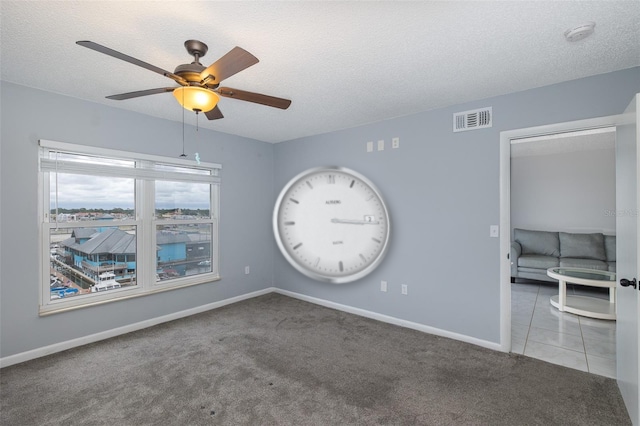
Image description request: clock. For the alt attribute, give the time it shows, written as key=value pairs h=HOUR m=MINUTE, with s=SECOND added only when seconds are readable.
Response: h=3 m=16
